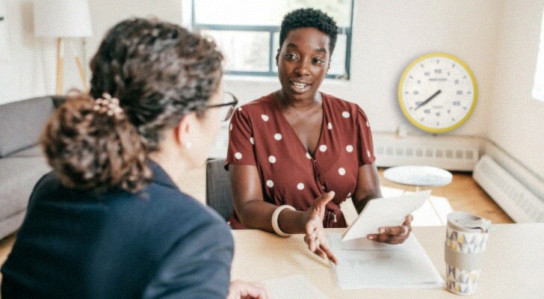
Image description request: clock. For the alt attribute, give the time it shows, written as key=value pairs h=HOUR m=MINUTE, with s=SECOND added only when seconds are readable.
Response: h=7 m=39
